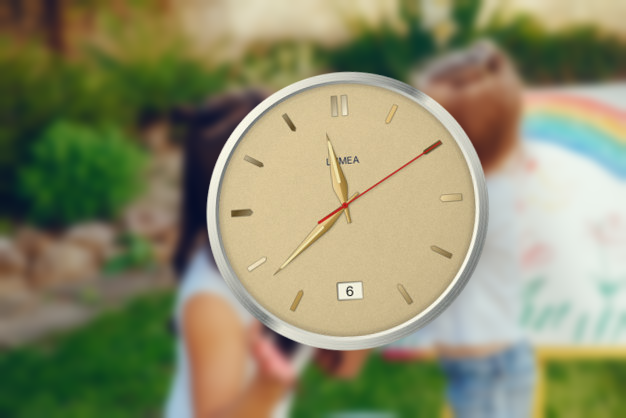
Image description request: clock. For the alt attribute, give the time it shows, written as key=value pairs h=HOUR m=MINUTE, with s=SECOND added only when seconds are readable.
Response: h=11 m=38 s=10
